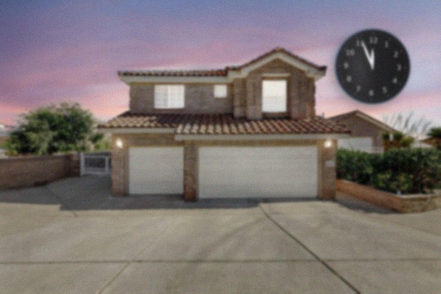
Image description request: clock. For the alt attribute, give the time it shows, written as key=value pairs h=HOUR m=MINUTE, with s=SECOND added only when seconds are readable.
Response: h=11 m=56
